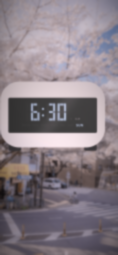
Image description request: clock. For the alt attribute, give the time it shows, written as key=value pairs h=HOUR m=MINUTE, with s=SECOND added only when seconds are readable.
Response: h=6 m=30
